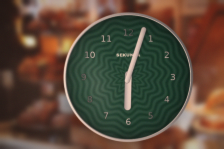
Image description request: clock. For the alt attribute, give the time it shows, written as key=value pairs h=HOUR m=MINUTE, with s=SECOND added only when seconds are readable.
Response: h=6 m=3
